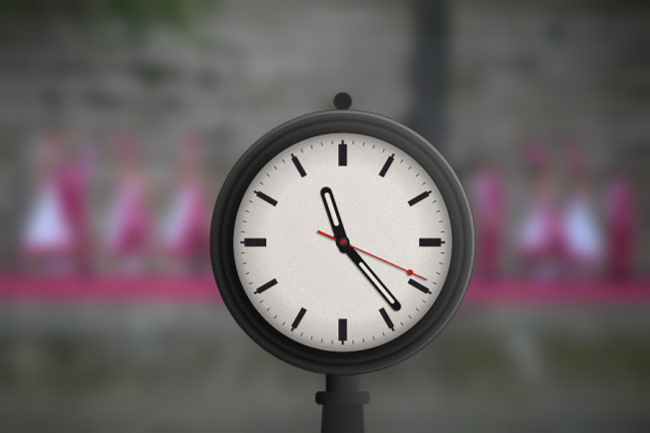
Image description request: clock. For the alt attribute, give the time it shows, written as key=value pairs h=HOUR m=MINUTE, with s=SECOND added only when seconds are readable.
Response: h=11 m=23 s=19
